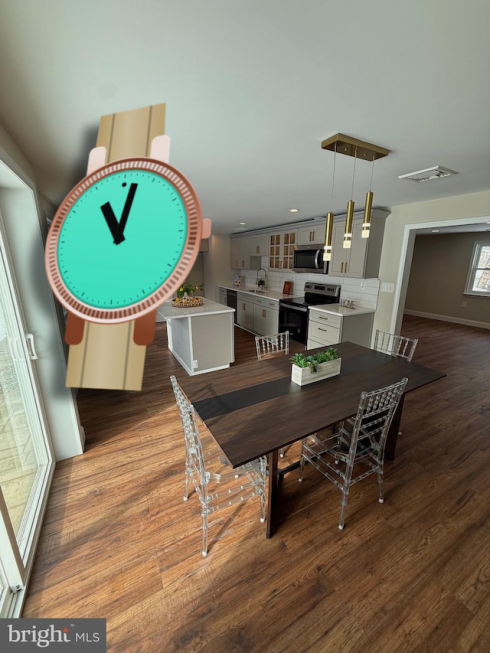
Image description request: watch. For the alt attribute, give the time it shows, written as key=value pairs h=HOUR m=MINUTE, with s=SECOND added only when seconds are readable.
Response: h=11 m=2
